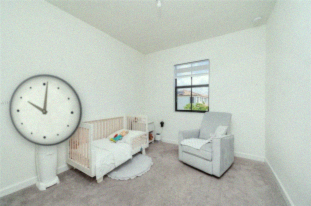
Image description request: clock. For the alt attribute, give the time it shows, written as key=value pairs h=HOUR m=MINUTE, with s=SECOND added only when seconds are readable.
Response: h=10 m=1
